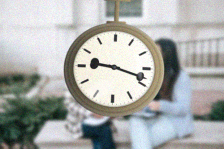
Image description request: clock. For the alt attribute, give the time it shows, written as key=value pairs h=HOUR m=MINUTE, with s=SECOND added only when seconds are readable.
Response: h=9 m=18
